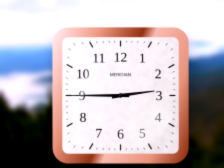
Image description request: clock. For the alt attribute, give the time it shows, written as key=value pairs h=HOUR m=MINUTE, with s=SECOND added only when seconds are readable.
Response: h=2 m=45
